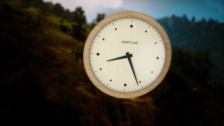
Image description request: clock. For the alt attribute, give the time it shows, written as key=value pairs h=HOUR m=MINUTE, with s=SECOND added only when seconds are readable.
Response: h=8 m=26
